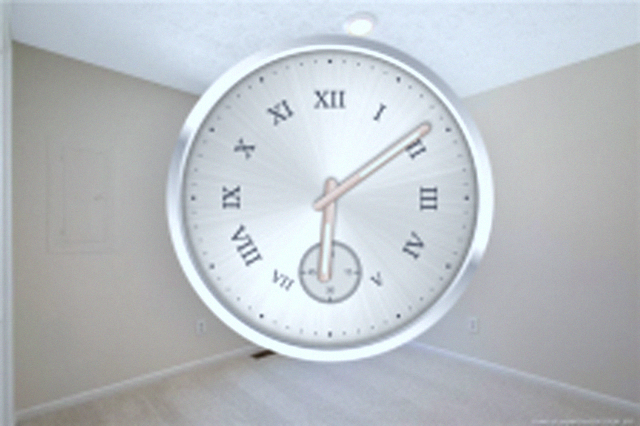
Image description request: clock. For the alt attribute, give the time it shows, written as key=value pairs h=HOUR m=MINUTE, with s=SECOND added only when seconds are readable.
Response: h=6 m=9
